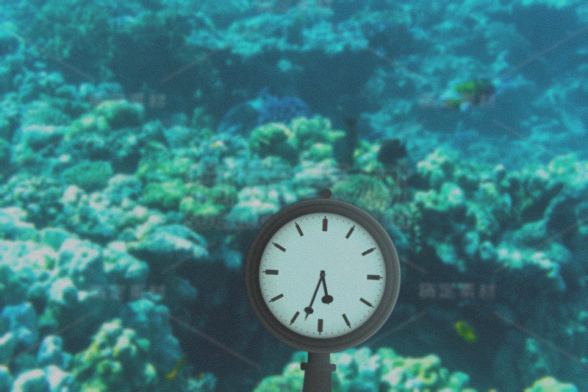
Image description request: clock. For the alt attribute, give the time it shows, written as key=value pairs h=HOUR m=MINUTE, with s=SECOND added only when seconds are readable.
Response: h=5 m=33
